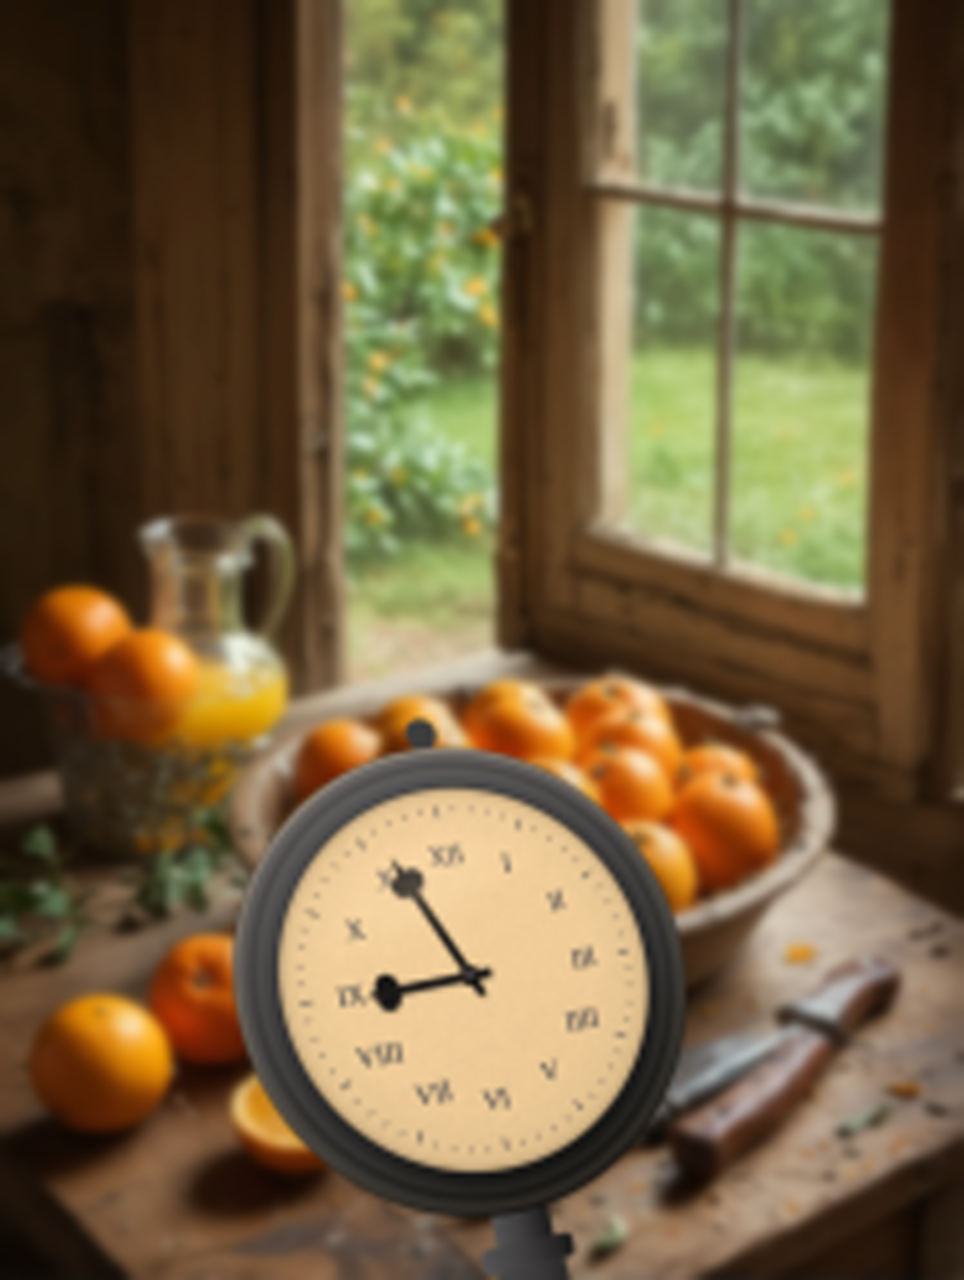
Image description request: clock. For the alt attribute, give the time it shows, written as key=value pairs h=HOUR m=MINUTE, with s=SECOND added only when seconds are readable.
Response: h=8 m=56
